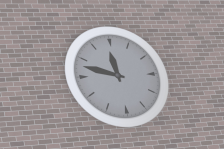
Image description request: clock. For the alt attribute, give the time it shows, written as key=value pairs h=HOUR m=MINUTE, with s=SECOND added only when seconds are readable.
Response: h=11 m=48
